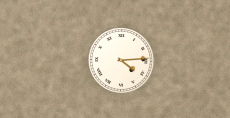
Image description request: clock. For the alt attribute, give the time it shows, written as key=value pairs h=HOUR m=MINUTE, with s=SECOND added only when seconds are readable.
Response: h=4 m=14
